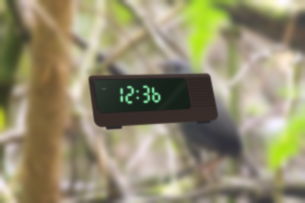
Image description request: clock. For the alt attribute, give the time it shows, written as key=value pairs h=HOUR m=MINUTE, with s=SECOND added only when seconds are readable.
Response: h=12 m=36
